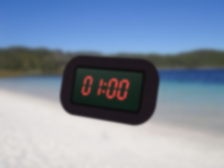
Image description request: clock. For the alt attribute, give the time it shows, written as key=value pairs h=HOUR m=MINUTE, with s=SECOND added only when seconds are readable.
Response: h=1 m=0
